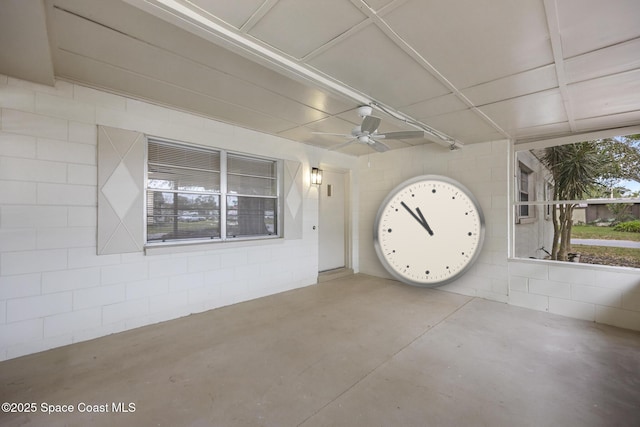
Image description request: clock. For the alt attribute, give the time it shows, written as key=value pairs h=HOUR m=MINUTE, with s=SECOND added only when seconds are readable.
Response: h=10 m=52
